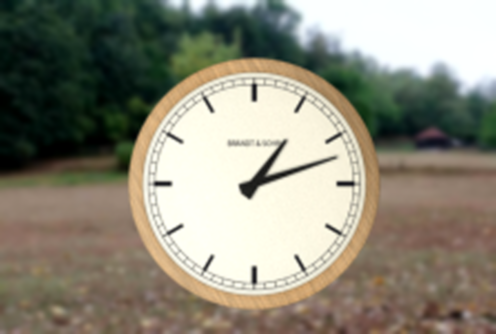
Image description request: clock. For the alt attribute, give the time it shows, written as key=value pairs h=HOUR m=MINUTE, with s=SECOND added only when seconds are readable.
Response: h=1 m=12
